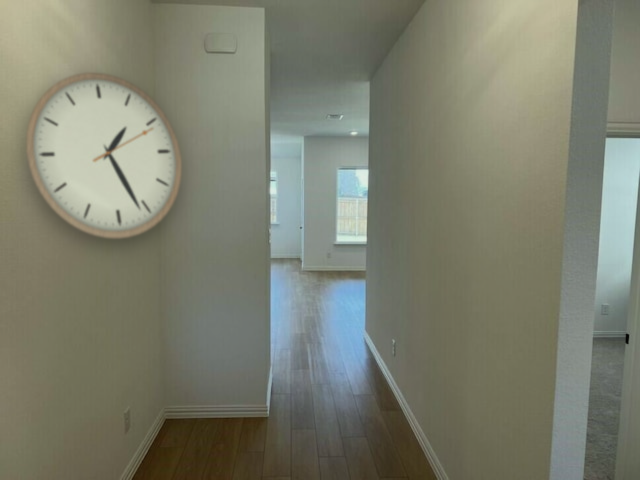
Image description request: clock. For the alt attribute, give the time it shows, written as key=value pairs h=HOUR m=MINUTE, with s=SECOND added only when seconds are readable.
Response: h=1 m=26 s=11
